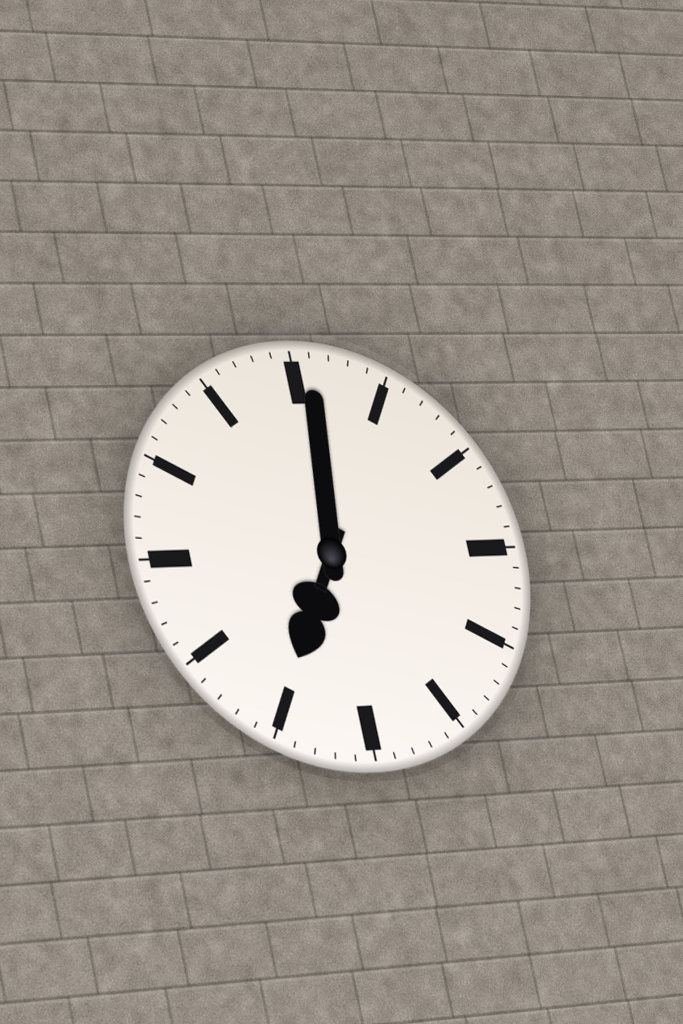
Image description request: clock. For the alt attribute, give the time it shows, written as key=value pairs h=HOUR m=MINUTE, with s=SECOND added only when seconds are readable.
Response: h=7 m=1
